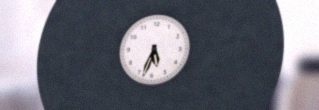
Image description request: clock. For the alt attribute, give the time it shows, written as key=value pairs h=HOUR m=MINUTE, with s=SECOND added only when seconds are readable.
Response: h=5 m=33
